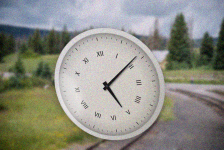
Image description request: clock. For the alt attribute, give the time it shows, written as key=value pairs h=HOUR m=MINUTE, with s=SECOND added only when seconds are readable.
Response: h=5 m=9
